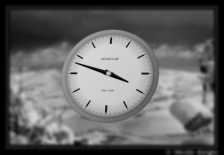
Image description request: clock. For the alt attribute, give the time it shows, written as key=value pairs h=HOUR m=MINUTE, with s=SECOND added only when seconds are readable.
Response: h=3 m=48
